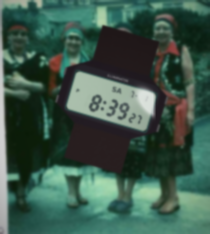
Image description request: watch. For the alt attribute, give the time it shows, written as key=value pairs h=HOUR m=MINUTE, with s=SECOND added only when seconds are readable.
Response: h=8 m=39
